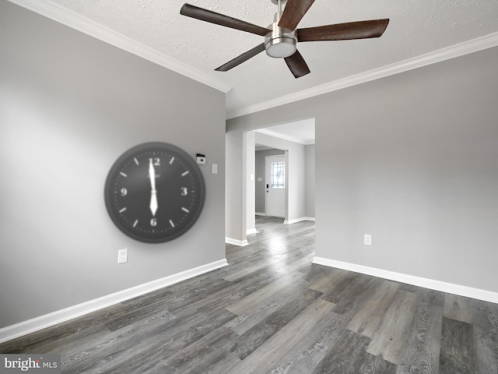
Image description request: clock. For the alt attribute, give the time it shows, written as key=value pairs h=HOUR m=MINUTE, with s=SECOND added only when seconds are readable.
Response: h=5 m=59
